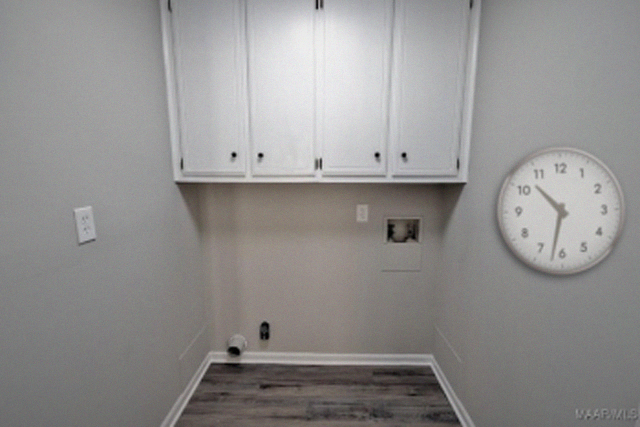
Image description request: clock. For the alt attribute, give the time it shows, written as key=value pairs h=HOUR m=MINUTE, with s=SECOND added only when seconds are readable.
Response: h=10 m=32
